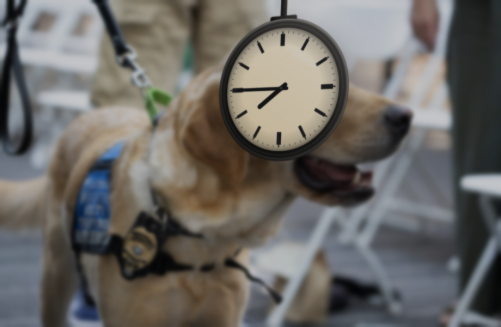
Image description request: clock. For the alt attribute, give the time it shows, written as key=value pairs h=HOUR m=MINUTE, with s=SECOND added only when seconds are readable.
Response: h=7 m=45
